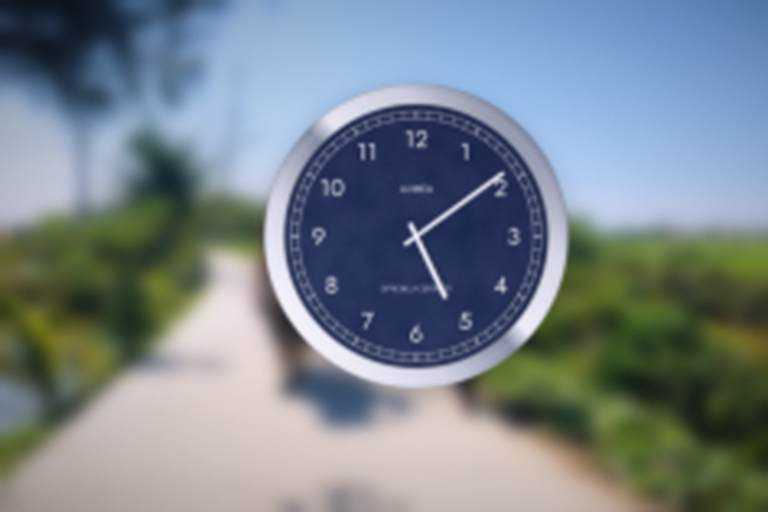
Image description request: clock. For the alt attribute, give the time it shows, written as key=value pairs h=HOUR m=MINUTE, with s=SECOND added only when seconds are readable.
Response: h=5 m=9
